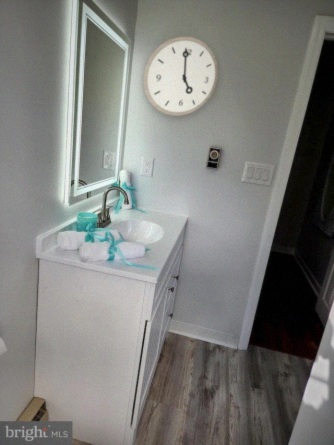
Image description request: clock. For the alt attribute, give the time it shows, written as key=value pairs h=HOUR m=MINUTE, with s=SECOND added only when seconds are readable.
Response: h=4 m=59
